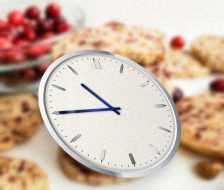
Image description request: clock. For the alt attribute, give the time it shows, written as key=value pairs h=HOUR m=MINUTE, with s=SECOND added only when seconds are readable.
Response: h=10 m=45
